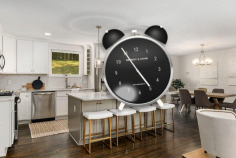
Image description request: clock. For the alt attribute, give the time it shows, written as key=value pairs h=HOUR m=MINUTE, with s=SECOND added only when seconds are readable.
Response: h=4 m=55
